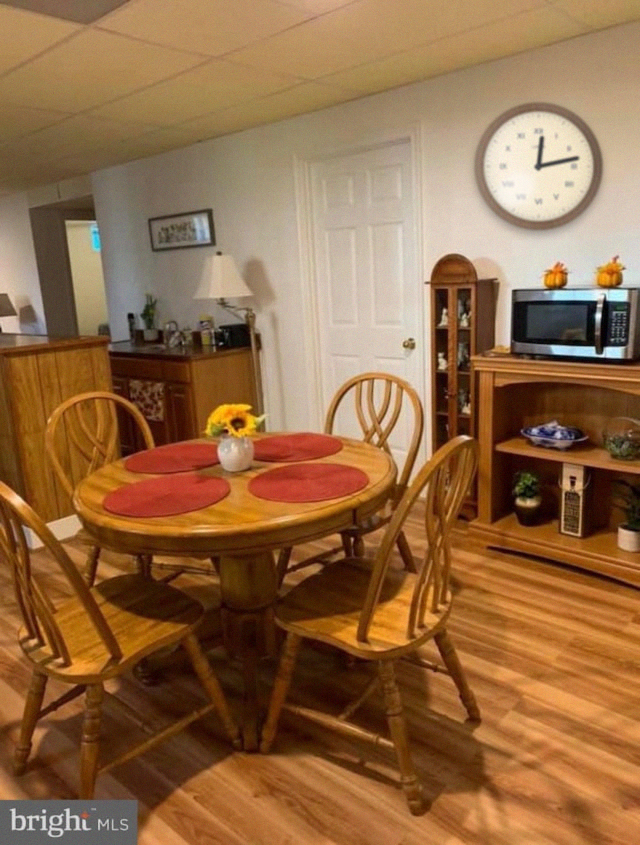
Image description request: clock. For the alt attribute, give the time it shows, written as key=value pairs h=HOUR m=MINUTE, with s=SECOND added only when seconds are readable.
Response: h=12 m=13
